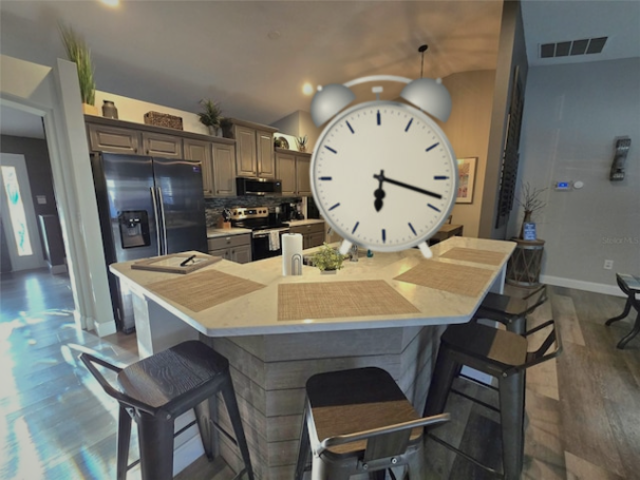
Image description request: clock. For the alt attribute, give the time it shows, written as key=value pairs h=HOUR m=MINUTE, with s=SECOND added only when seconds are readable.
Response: h=6 m=18
